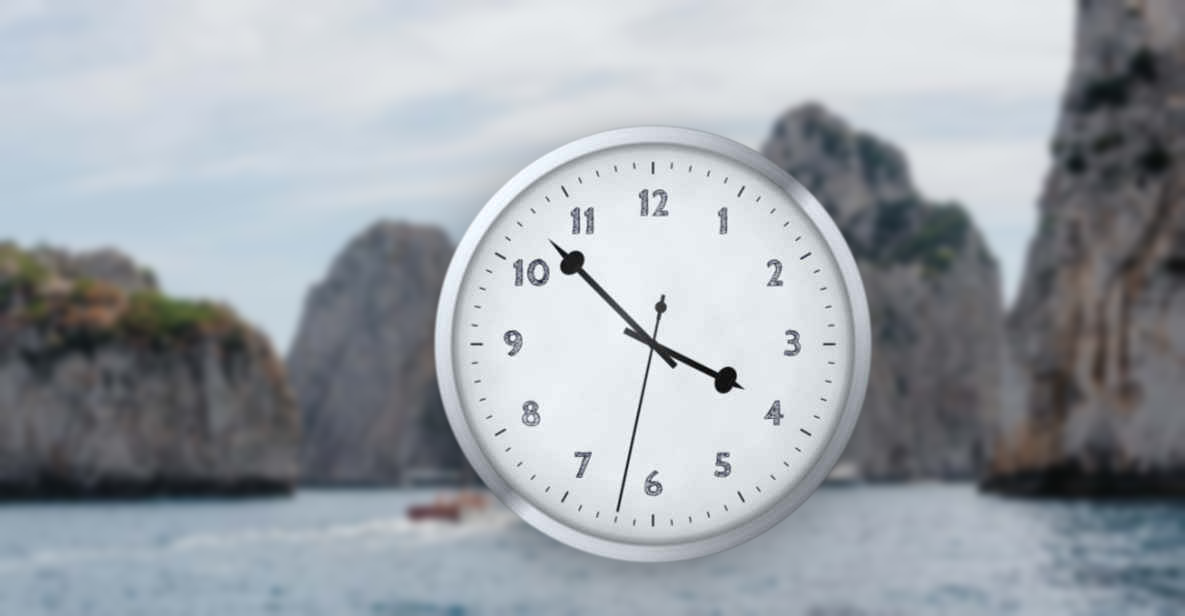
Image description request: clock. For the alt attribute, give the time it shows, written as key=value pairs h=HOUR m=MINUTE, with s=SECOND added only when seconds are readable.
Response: h=3 m=52 s=32
